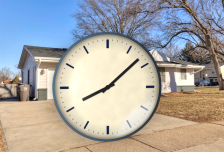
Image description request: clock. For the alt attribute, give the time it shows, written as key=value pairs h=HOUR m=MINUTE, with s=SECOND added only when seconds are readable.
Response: h=8 m=8
